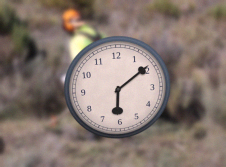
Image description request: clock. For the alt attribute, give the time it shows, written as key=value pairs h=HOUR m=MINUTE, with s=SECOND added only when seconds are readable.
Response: h=6 m=9
